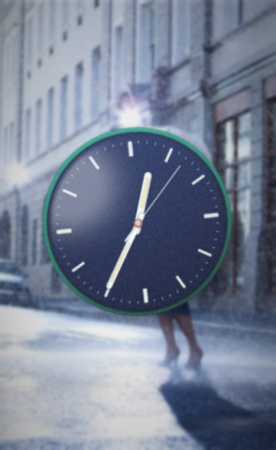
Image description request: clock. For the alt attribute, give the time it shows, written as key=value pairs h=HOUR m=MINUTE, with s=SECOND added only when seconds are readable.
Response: h=12 m=35 s=7
